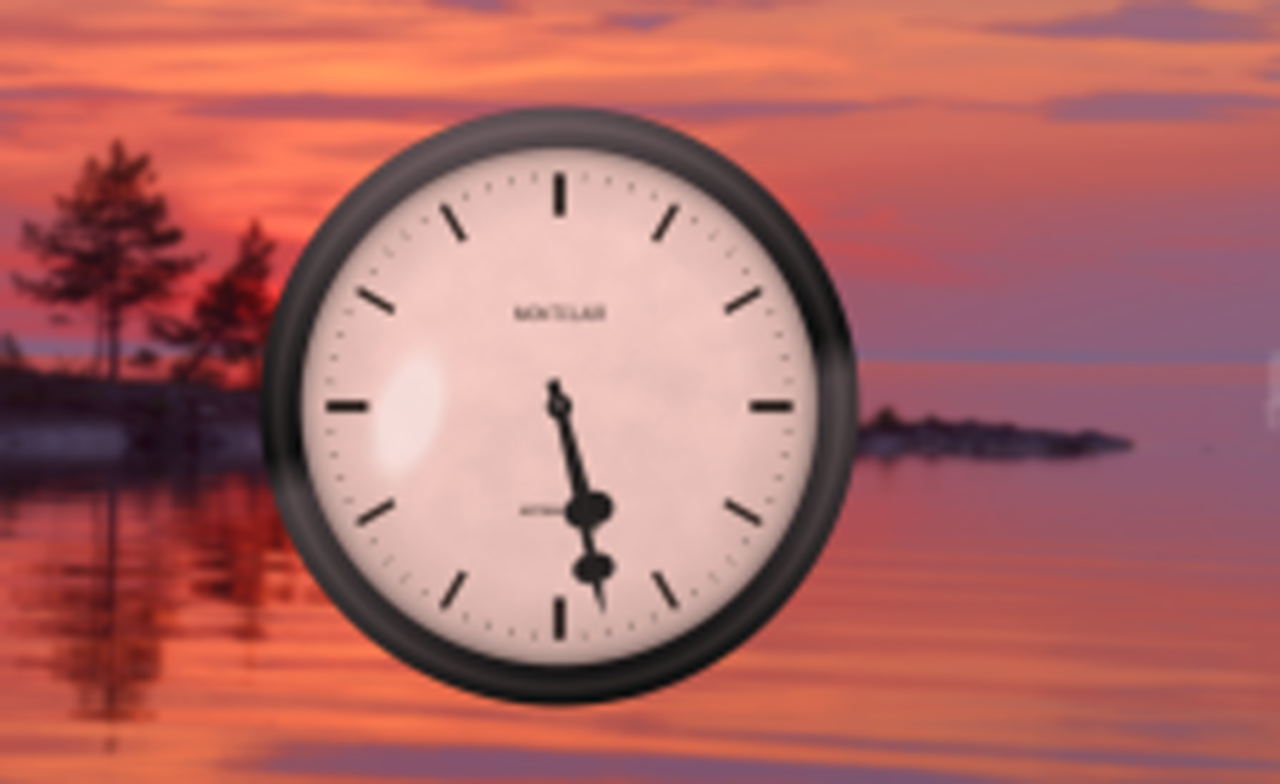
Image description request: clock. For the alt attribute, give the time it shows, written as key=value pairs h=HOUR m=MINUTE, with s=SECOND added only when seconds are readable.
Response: h=5 m=28
